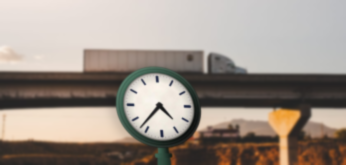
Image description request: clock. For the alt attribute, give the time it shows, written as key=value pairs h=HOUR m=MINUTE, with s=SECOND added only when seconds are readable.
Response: h=4 m=37
